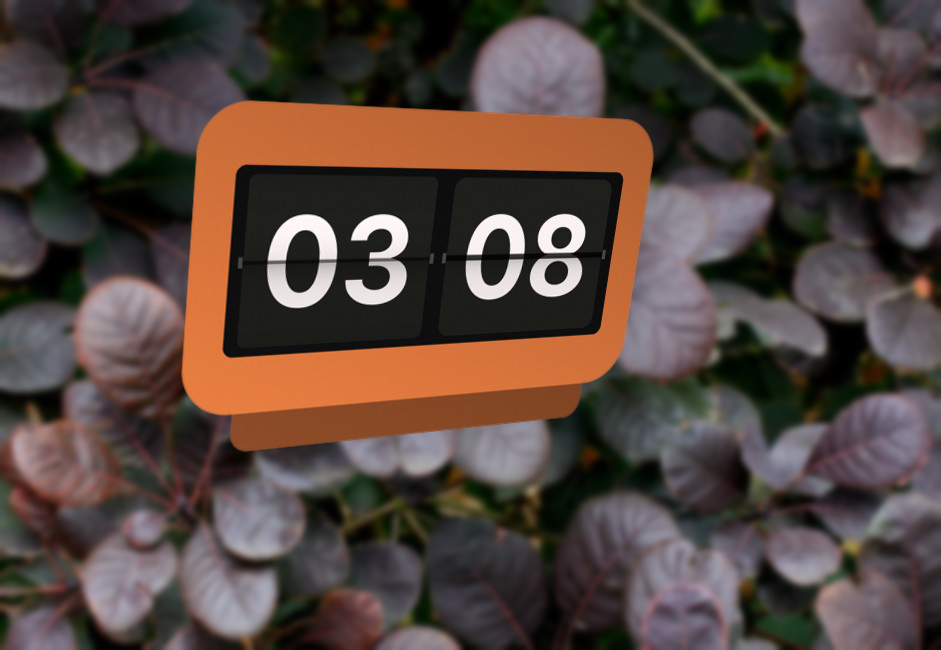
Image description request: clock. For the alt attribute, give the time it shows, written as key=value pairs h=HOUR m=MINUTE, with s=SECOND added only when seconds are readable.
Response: h=3 m=8
